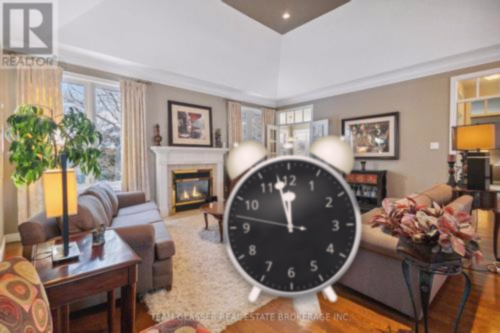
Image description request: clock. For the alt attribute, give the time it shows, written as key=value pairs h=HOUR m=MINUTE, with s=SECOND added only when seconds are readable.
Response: h=11 m=57 s=47
